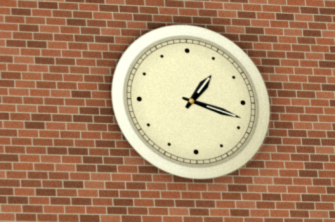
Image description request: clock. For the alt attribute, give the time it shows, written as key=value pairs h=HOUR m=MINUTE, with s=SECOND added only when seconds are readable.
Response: h=1 m=18
